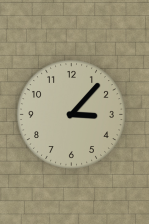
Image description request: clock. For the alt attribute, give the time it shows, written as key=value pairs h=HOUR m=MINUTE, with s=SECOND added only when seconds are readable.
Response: h=3 m=7
